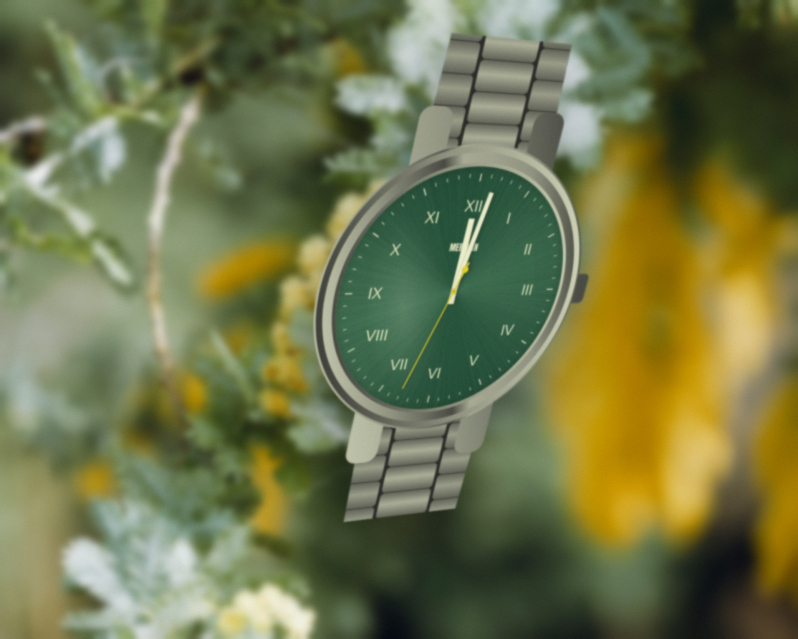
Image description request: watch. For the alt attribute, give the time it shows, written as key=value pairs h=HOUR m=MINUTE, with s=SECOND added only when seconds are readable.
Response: h=12 m=1 s=33
